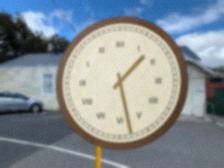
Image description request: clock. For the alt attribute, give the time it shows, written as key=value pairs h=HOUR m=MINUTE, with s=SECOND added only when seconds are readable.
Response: h=1 m=28
